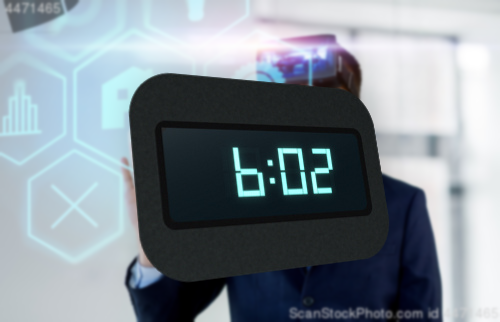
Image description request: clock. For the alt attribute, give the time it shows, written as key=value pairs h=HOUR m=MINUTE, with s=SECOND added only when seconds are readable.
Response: h=6 m=2
